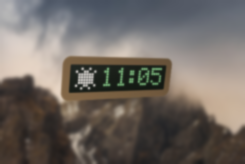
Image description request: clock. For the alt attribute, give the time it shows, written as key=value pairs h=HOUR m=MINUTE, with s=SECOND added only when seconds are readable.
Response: h=11 m=5
